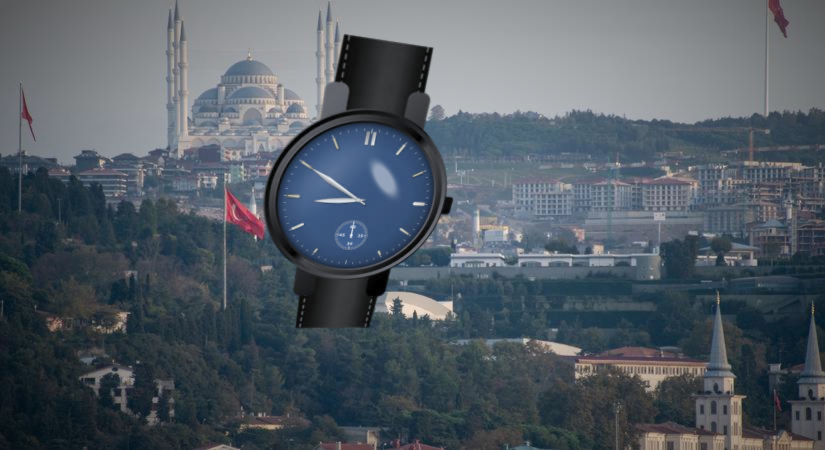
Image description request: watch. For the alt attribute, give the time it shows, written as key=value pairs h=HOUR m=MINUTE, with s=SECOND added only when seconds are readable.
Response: h=8 m=50
